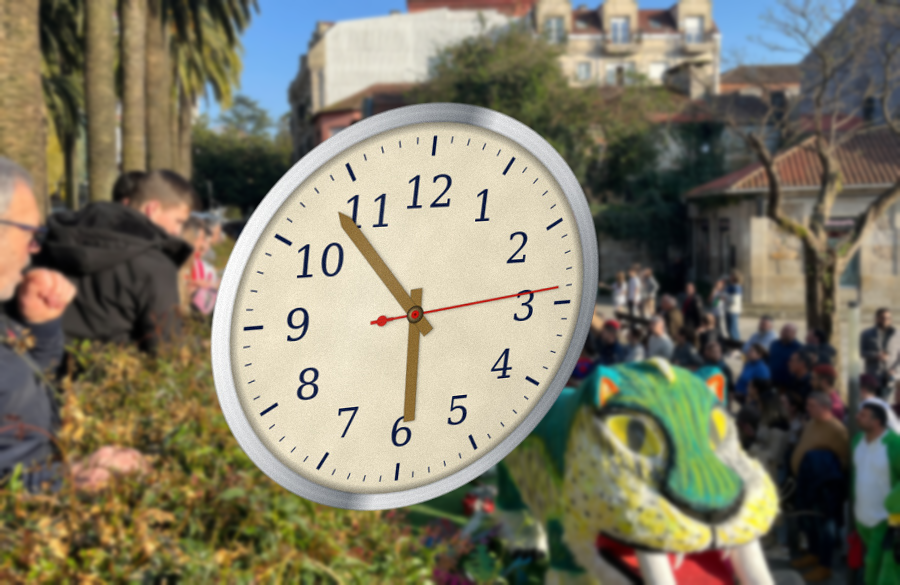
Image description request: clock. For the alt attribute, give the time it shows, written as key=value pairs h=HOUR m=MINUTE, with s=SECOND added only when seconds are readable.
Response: h=5 m=53 s=14
